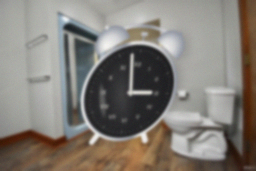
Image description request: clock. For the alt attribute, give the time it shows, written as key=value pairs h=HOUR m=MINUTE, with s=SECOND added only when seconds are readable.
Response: h=2 m=58
